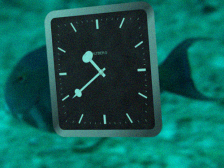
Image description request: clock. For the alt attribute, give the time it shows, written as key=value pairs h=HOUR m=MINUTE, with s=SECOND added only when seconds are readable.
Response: h=10 m=39
